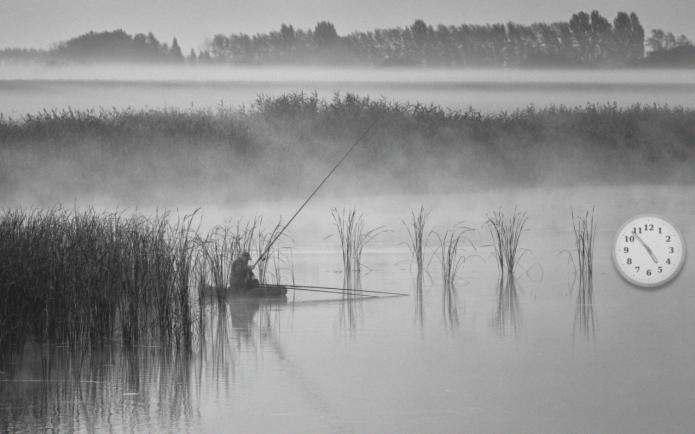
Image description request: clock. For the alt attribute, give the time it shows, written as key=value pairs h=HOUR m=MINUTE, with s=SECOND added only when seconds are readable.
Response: h=4 m=53
